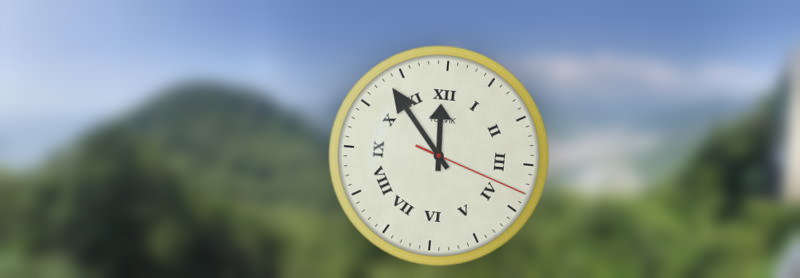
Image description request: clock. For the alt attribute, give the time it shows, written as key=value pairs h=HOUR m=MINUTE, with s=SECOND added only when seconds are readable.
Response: h=11 m=53 s=18
